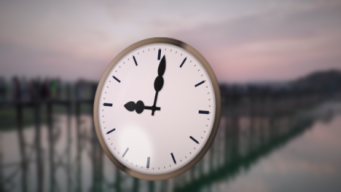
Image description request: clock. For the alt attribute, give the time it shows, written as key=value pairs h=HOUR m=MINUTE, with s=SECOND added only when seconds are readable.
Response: h=9 m=1
